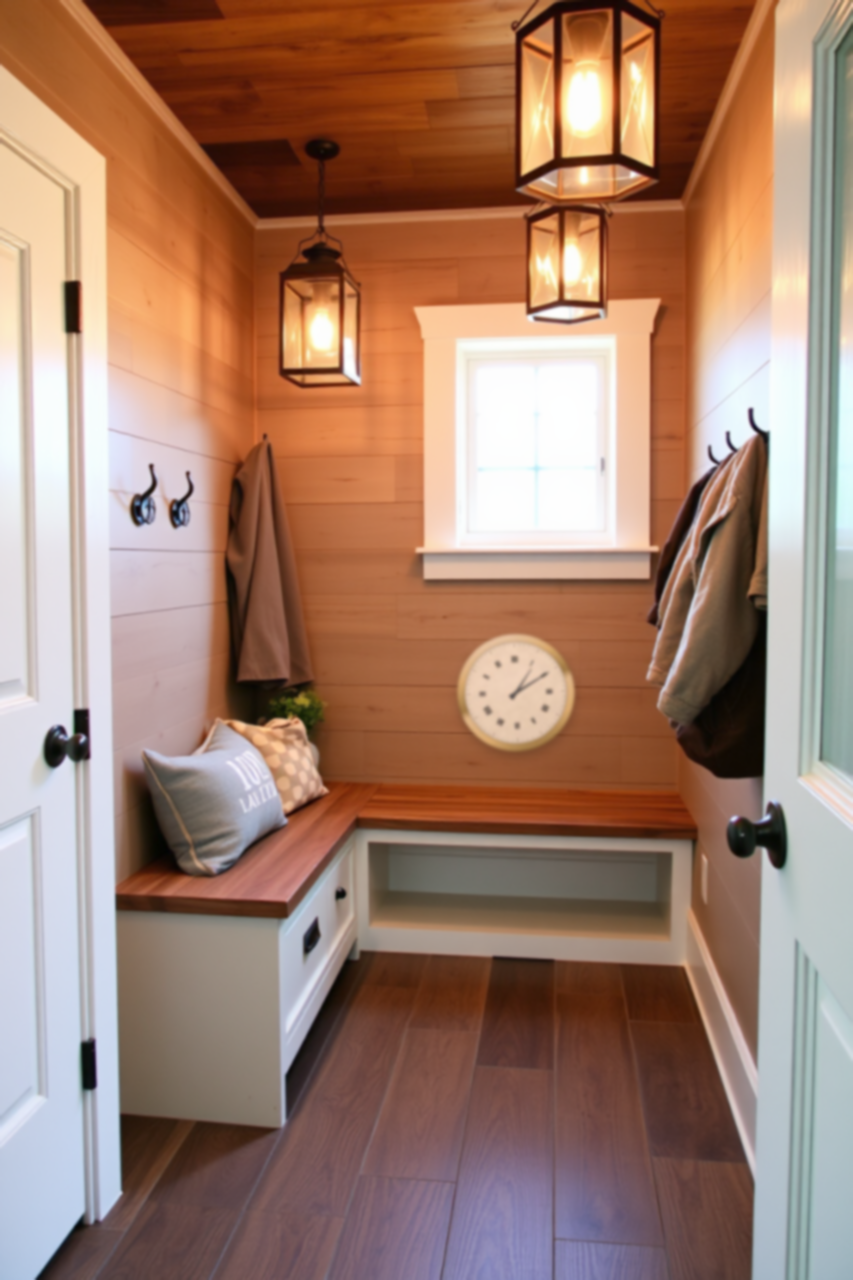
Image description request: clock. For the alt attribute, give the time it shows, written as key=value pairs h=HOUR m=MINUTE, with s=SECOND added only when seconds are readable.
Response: h=1 m=10
